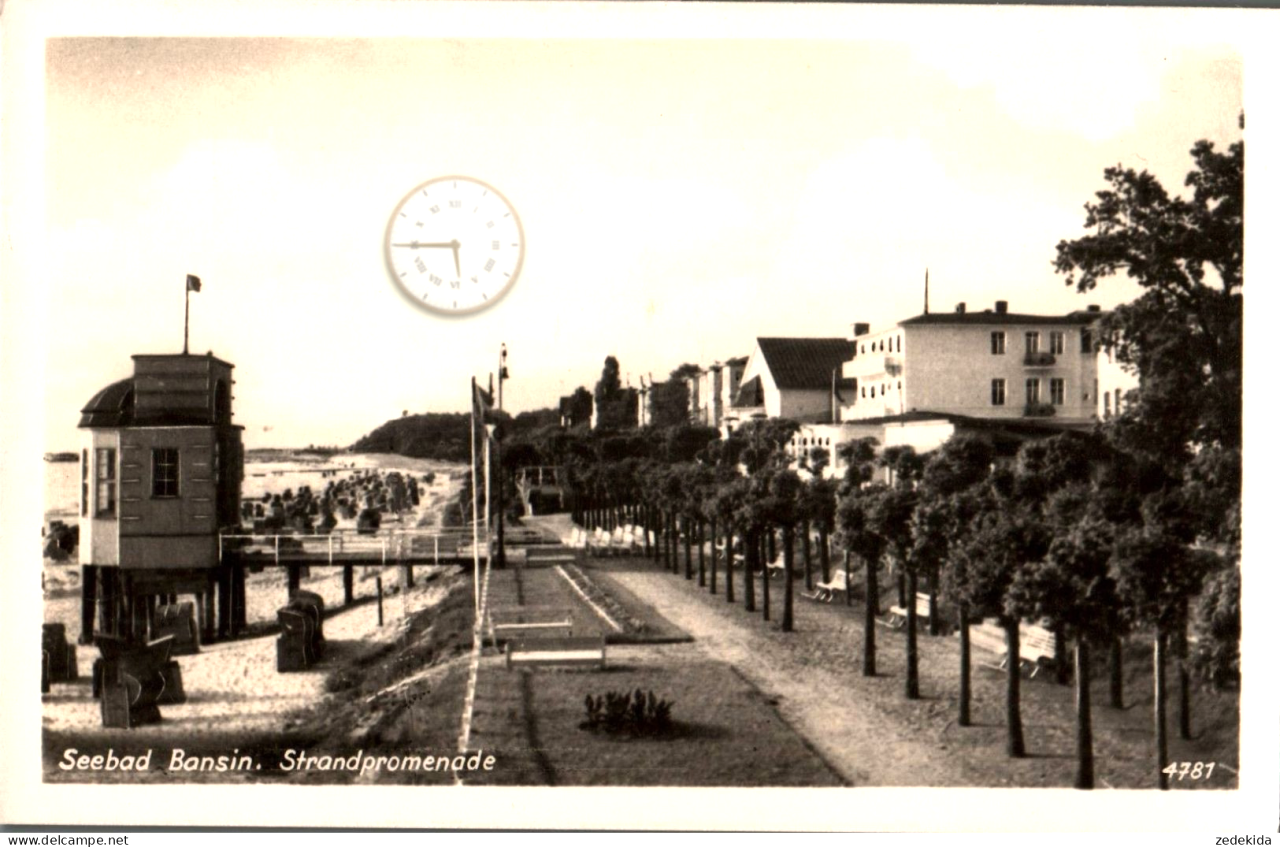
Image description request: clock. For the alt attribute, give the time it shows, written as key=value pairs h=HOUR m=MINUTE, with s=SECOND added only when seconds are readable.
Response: h=5 m=45
